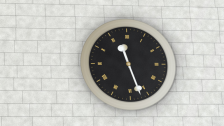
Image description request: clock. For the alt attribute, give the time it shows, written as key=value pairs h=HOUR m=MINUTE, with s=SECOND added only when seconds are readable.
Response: h=11 m=27
